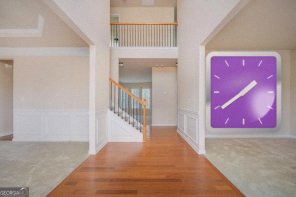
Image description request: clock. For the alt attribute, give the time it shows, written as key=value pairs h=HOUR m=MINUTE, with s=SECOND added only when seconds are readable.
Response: h=1 m=39
